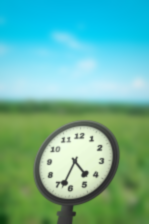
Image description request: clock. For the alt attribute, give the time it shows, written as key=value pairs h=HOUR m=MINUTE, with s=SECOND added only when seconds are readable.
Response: h=4 m=33
